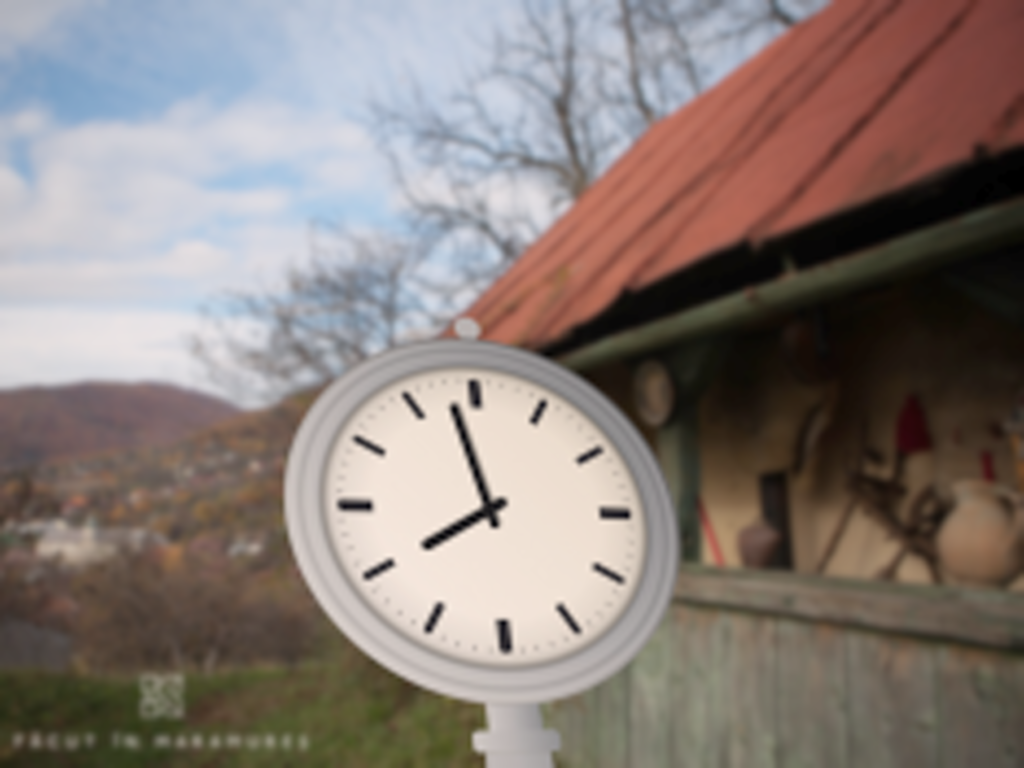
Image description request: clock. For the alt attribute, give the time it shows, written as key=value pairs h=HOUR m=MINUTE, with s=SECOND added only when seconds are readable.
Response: h=7 m=58
